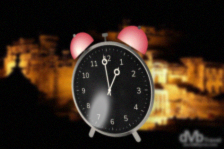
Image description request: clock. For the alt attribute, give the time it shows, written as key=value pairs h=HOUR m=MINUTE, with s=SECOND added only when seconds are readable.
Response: h=12 m=59
